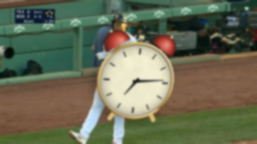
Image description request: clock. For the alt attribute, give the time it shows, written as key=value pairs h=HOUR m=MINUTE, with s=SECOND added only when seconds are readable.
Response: h=7 m=14
